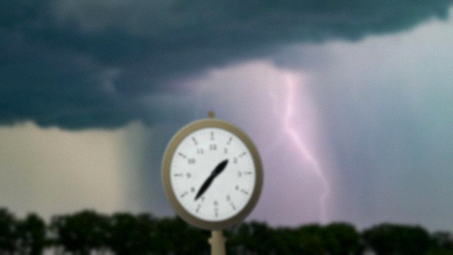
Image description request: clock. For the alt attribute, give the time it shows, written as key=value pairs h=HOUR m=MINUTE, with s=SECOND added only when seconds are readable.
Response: h=1 m=37
